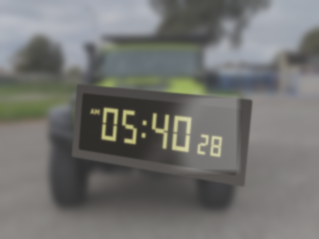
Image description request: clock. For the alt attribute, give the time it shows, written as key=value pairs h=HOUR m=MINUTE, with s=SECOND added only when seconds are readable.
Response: h=5 m=40 s=28
